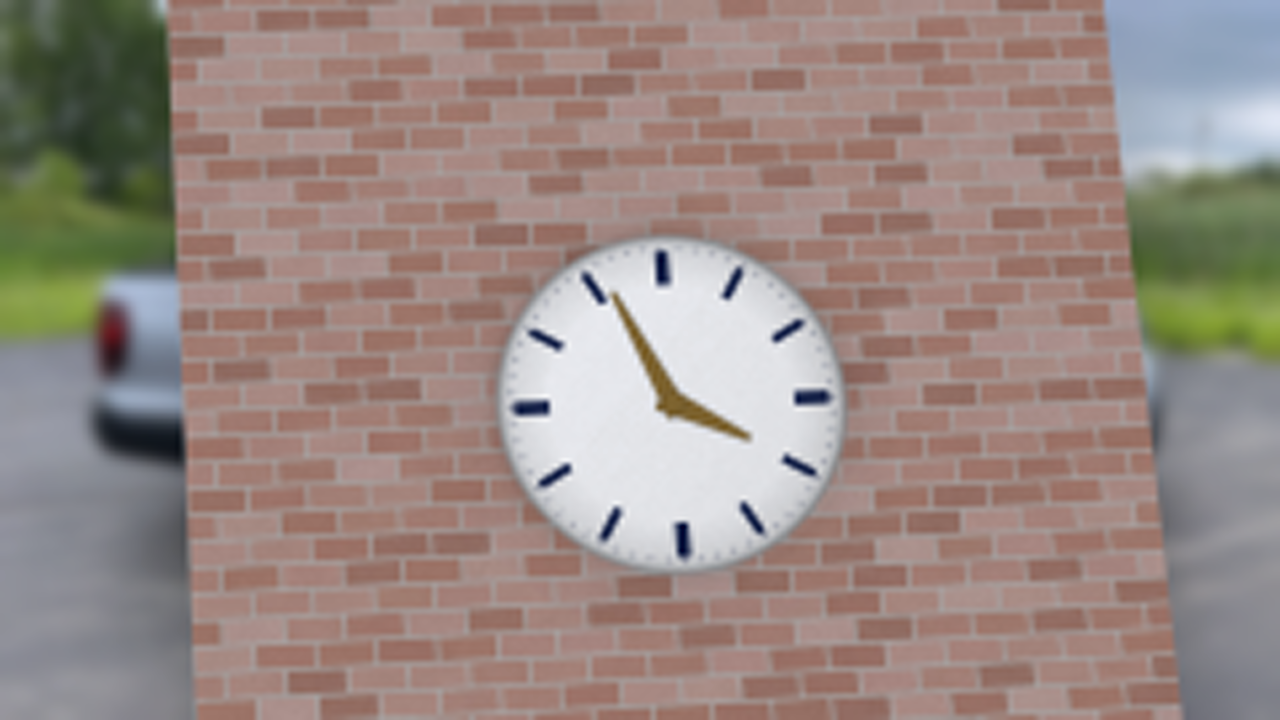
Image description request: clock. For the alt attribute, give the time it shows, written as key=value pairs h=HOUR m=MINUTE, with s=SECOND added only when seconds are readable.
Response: h=3 m=56
